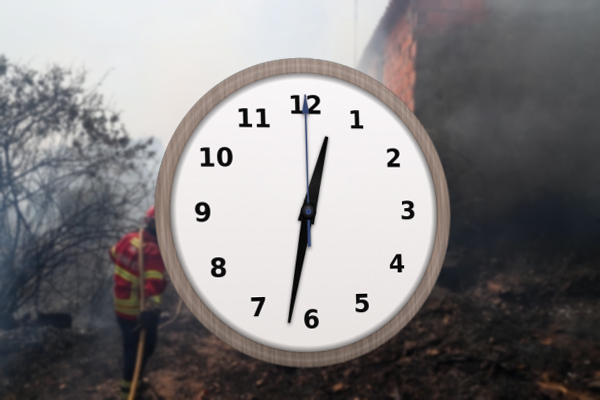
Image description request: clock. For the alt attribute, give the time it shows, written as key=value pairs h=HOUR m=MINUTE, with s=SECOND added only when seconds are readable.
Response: h=12 m=32 s=0
